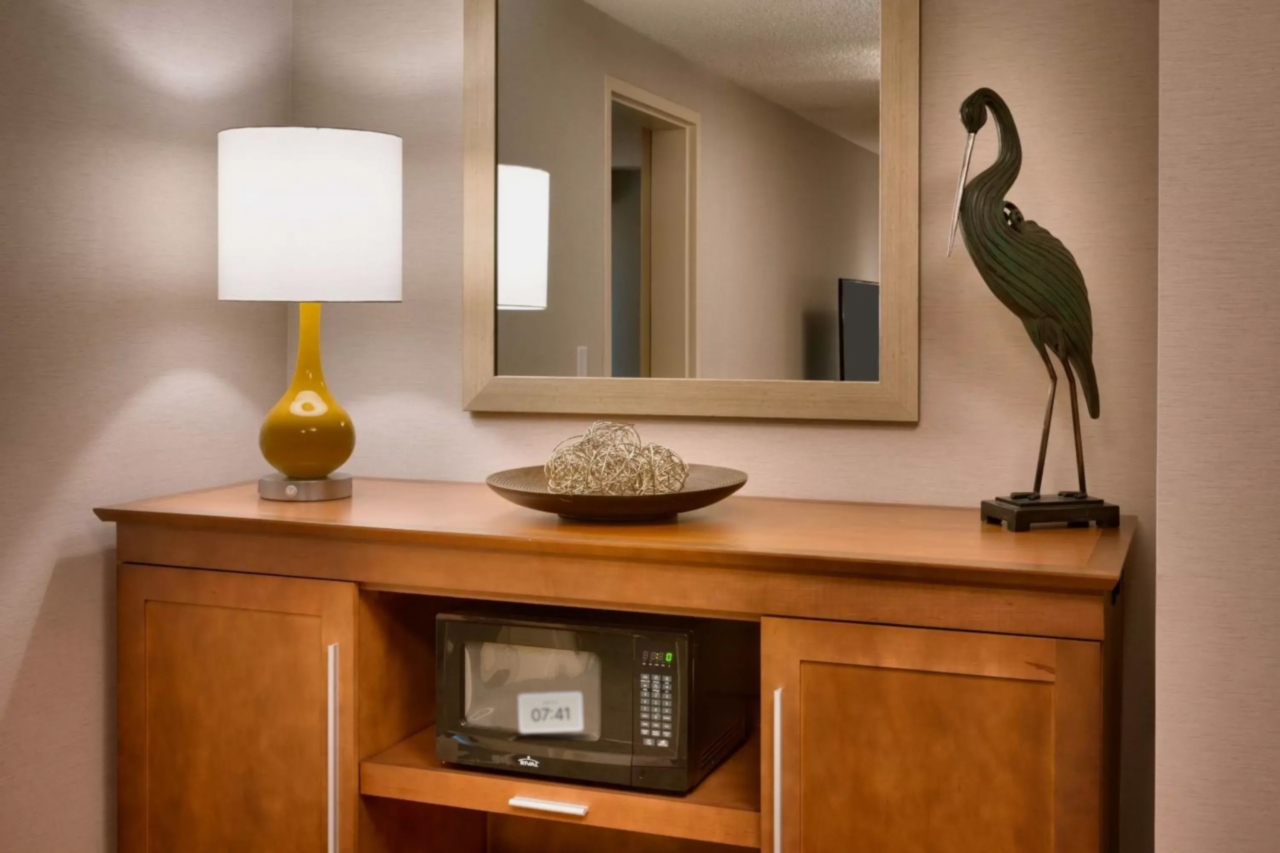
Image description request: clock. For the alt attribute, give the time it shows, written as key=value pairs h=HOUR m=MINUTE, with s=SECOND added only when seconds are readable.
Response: h=7 m=41
